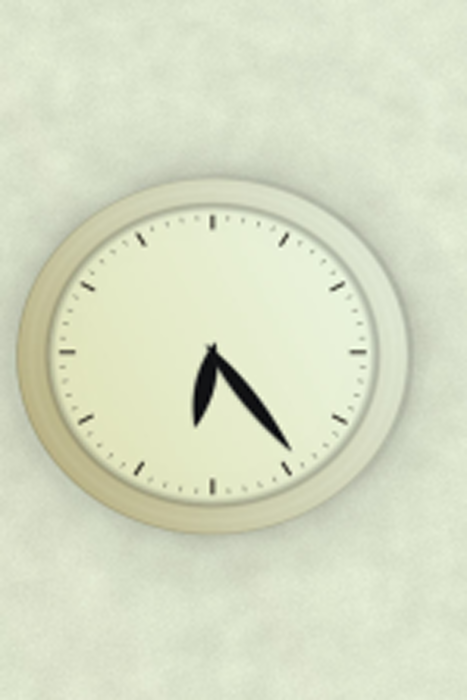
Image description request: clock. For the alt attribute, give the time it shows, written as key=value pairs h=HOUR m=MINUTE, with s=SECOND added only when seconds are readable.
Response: h=6 m=24
